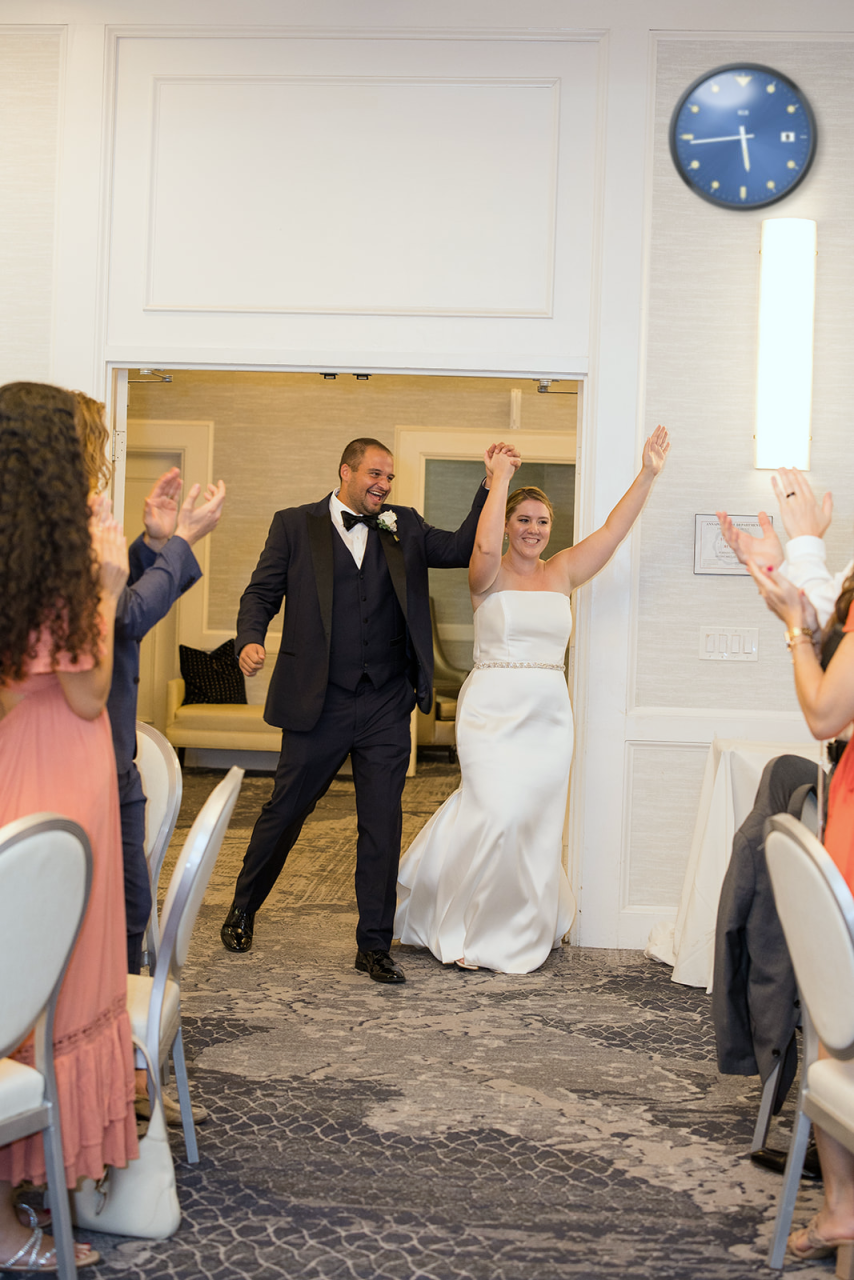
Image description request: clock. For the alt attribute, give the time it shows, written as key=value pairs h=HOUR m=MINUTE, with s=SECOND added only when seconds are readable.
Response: h=5 m=44
